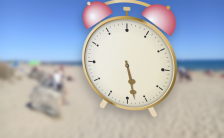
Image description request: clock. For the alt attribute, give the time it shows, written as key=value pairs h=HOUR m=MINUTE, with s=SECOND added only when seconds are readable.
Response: h=5 m=28
